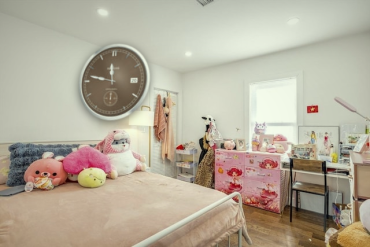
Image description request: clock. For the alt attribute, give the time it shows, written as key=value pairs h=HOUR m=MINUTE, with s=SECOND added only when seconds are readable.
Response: h=11 m=47
